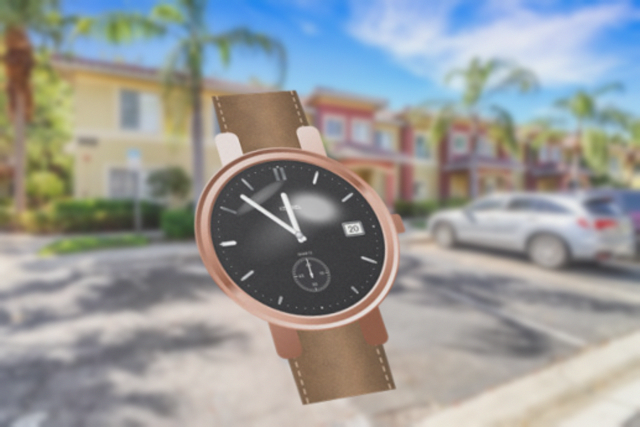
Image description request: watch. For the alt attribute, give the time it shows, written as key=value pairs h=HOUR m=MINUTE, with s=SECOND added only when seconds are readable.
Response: h=11 m=53
